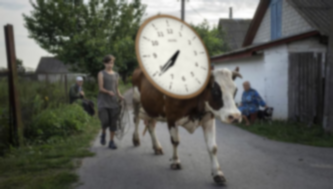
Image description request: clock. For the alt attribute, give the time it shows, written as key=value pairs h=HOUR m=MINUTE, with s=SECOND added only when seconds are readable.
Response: h=7 m=39
